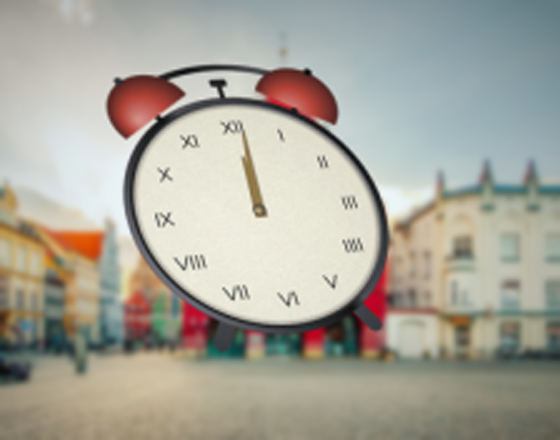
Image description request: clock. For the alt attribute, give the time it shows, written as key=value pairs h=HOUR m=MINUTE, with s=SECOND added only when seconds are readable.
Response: h=12 m=1
